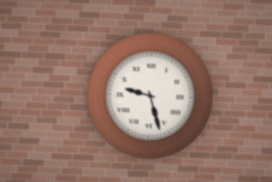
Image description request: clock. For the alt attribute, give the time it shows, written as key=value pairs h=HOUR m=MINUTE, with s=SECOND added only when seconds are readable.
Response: h=9 m=27
